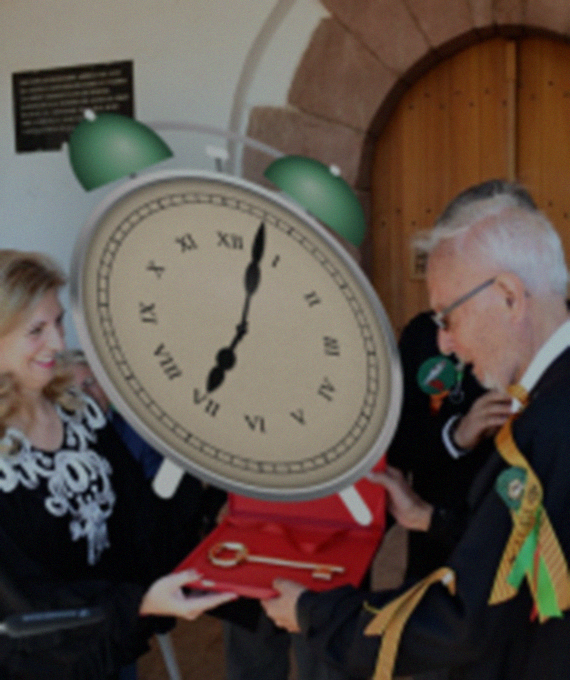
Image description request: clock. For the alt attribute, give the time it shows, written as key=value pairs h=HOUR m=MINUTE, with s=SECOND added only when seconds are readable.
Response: h=7 m=3
